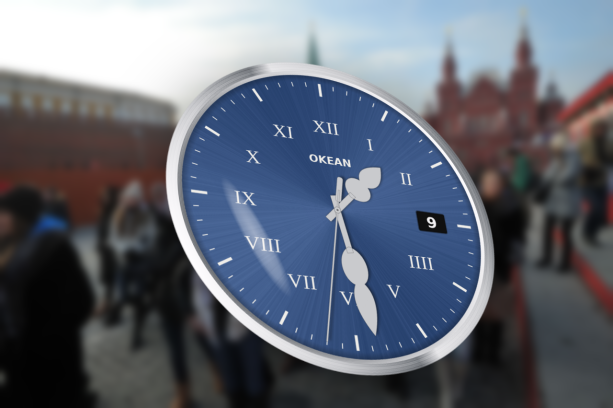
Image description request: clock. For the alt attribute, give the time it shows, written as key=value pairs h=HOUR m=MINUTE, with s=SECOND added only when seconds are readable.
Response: h=1 m=28 s=32
